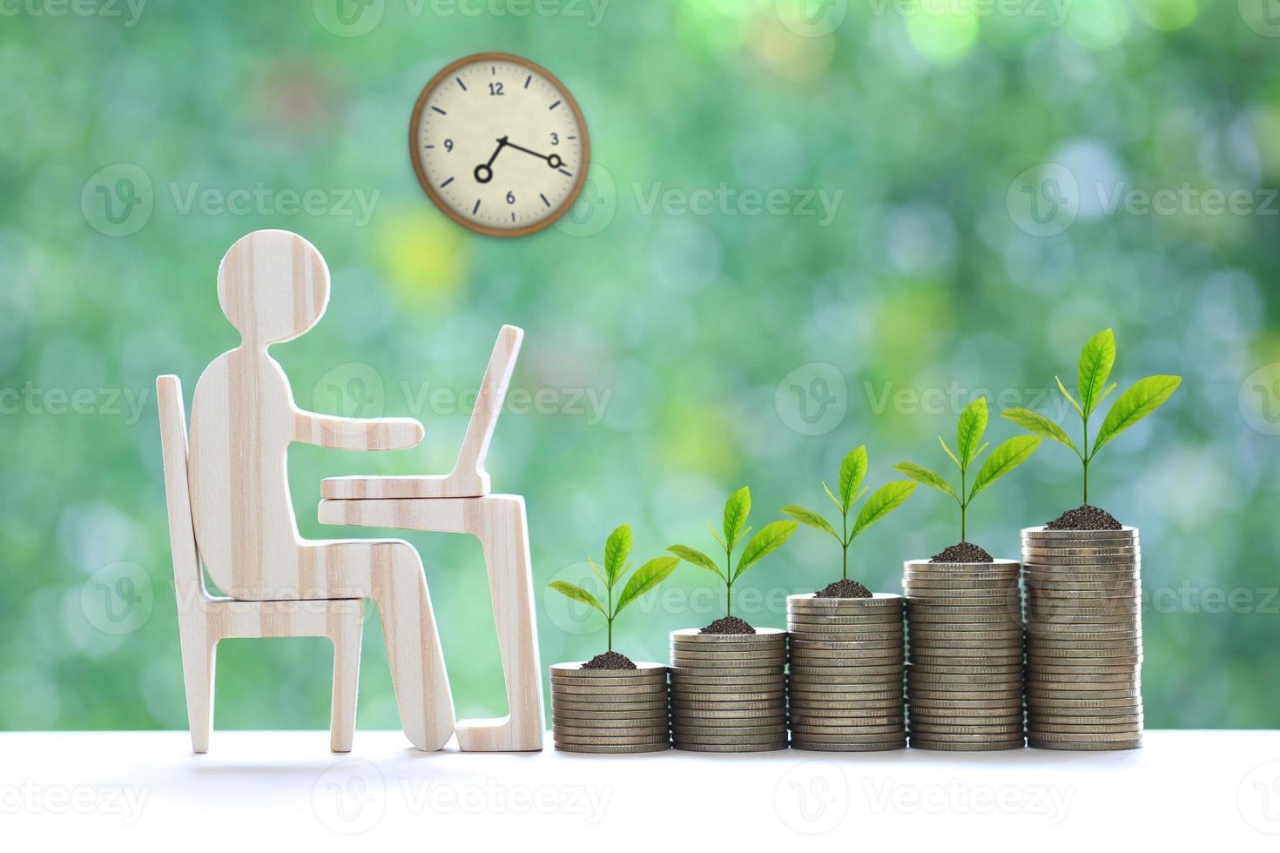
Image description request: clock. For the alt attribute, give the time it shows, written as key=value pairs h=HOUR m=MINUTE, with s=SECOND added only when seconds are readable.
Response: h=7 m=19
